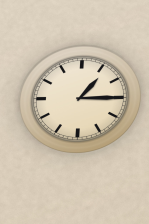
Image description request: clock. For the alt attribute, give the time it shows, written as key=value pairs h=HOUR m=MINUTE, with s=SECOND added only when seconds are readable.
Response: h=1 m=15
